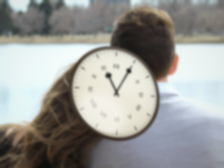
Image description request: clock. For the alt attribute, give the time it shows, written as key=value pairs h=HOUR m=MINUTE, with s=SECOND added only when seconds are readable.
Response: h=11 m=5
